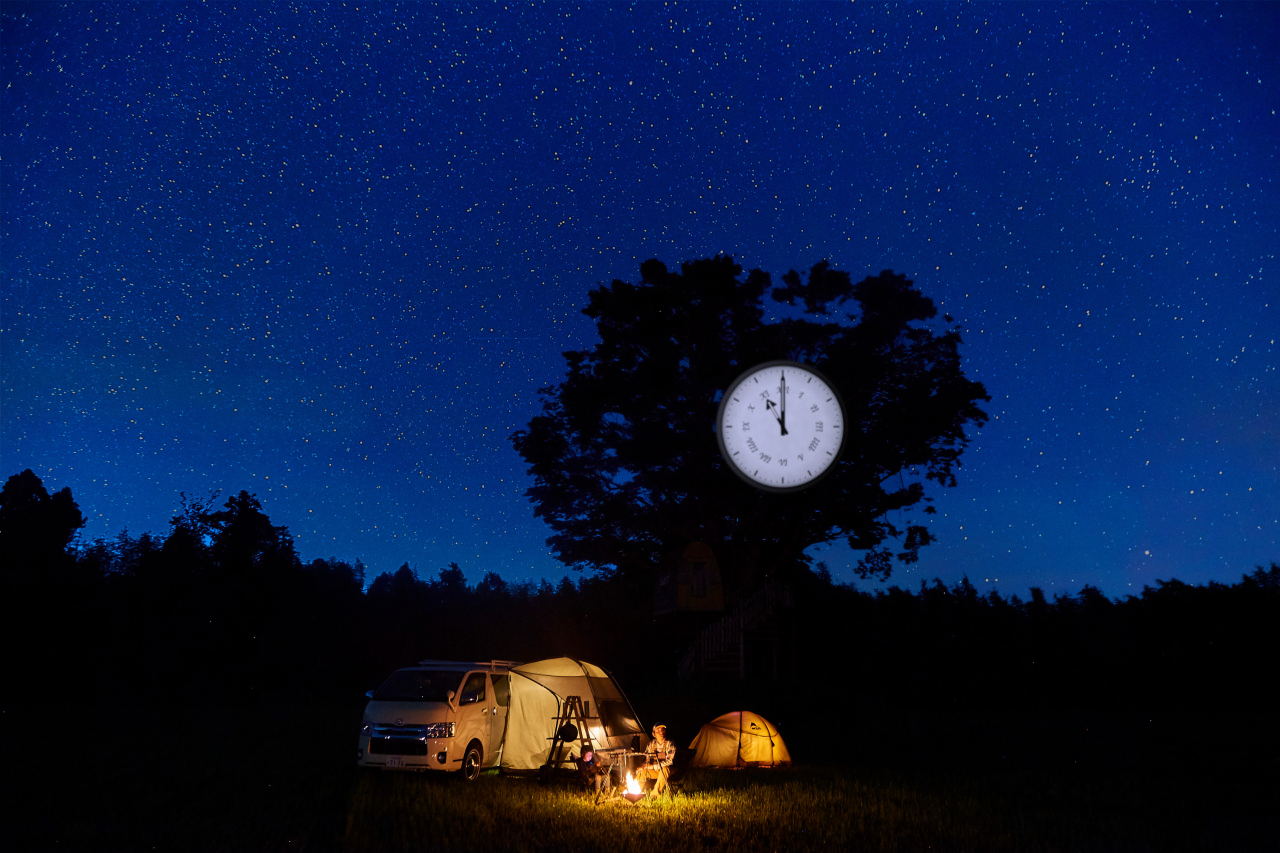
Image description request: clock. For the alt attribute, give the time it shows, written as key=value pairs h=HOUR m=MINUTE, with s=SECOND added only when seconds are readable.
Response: h=11 m=0
